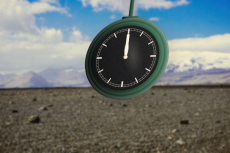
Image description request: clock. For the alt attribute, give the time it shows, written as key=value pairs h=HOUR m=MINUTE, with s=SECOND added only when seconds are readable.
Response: h=12 m=0
